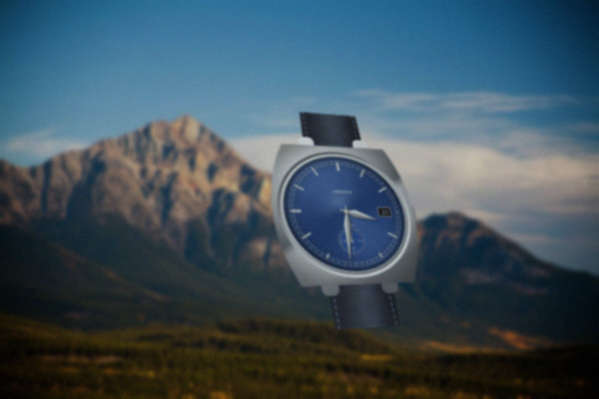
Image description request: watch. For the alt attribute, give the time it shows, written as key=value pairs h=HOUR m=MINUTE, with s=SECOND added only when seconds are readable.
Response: h=3 m=31
